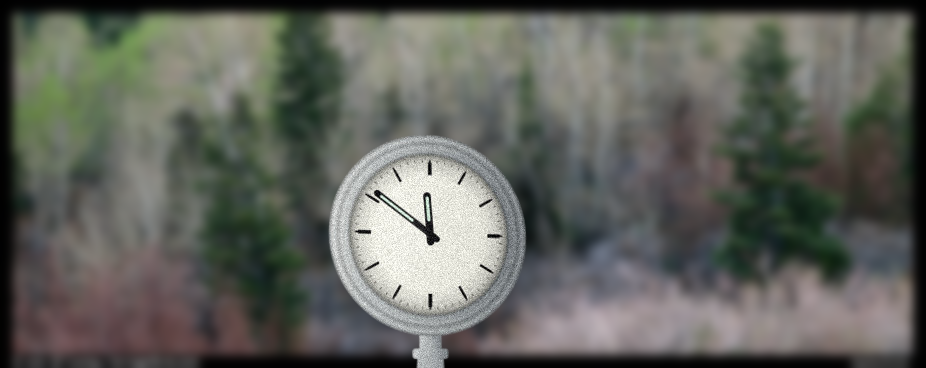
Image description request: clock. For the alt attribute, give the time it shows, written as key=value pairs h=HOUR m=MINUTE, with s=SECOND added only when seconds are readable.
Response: h=11 m=51
